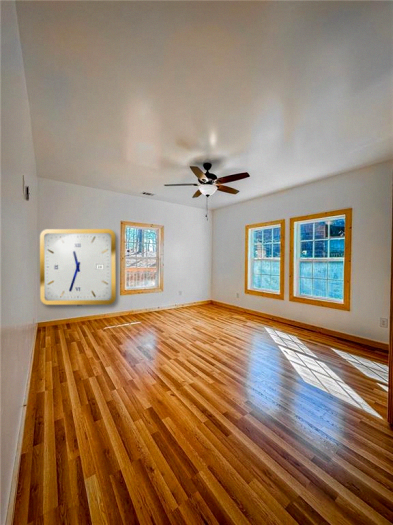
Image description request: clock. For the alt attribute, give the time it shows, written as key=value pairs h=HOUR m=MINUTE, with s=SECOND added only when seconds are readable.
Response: h=11 m=33
